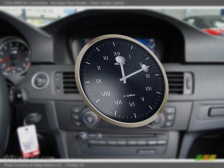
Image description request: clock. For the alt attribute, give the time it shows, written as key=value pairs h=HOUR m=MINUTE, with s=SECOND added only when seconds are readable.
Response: h=12 m=12
